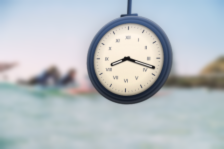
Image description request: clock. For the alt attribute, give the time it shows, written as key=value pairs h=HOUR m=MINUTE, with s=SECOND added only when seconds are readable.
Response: h=8 m=18
